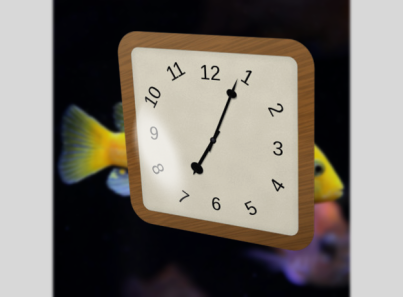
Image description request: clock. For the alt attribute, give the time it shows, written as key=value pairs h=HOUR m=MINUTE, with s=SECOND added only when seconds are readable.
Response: h=7 m=4
